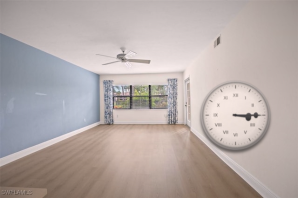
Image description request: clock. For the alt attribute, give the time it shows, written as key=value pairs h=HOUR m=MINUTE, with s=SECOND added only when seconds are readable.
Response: h=3 m=15
